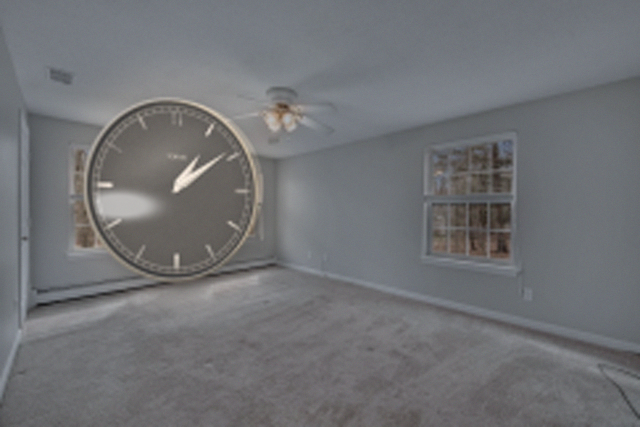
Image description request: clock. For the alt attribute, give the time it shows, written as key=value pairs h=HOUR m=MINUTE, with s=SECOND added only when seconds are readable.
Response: h=1 m=9
